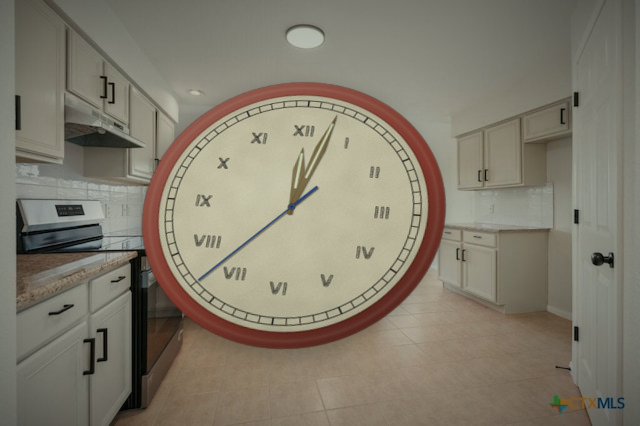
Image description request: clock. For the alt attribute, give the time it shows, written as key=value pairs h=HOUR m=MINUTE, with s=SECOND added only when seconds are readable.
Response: h=12 m=2 s=37
